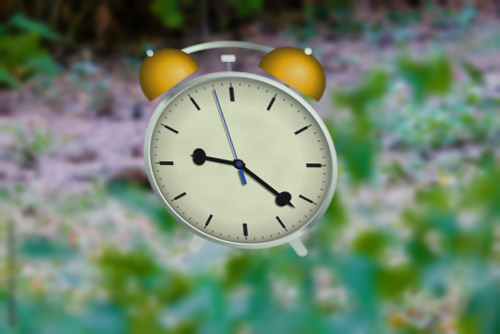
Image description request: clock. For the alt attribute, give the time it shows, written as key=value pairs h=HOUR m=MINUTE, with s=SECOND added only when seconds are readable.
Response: h=9 m=21 s=58
